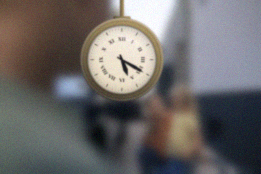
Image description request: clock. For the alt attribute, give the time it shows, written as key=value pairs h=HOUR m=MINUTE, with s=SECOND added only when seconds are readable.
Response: h=5 m=20
